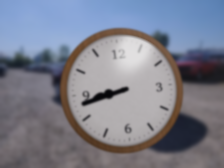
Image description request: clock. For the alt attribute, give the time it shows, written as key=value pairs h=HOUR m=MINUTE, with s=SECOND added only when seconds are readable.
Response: h=8 m=43
